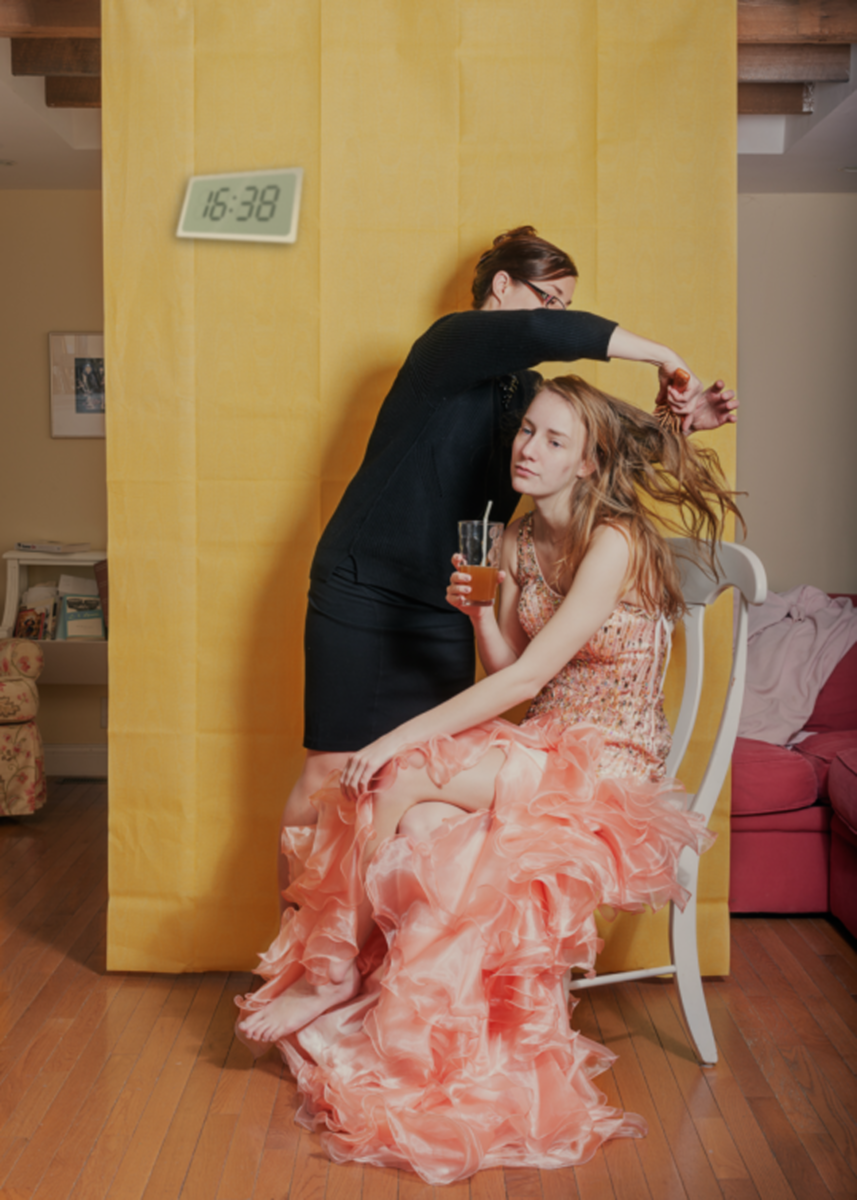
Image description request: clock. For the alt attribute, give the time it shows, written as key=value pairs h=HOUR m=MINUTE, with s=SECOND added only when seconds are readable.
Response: h=16 m=38
